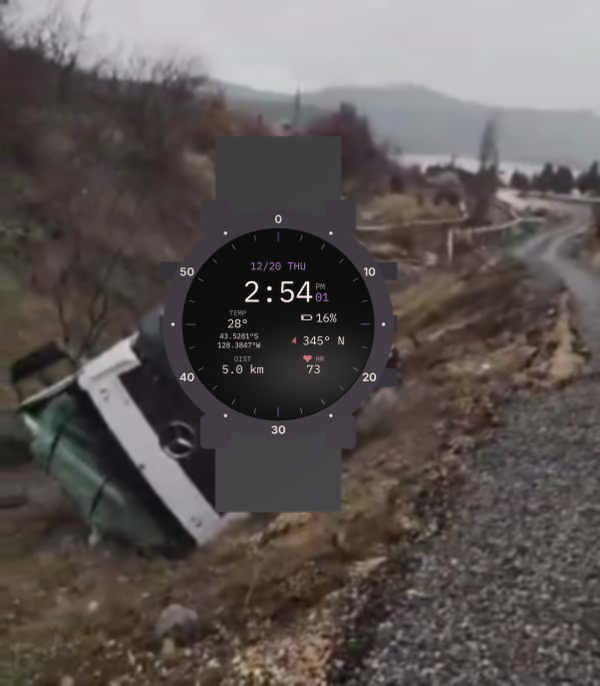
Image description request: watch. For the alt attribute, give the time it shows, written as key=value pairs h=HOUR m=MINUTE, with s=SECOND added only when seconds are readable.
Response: h=2 m=54 s=1
